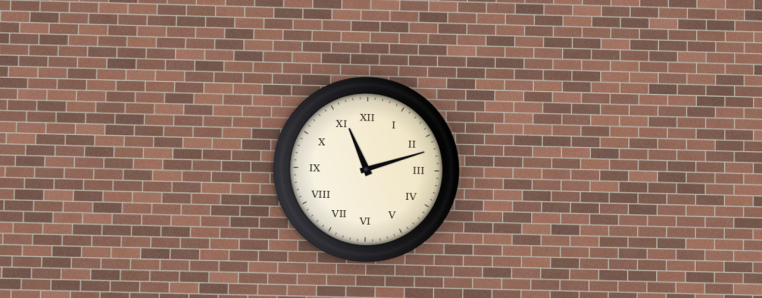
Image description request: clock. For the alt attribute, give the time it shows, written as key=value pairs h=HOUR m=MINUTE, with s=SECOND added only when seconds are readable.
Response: h=11 m=12
